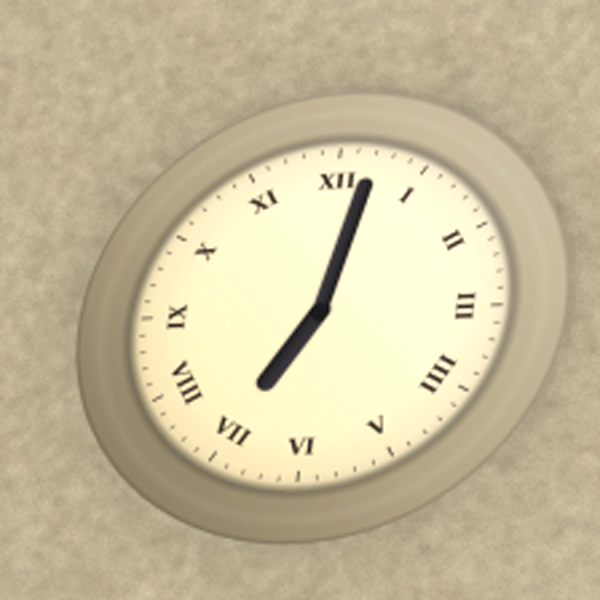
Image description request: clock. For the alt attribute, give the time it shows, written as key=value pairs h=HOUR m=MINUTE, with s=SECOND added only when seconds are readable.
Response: h=7 m=2
